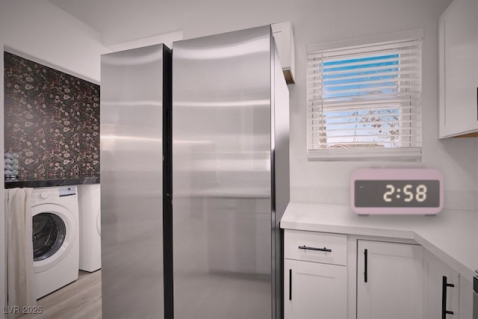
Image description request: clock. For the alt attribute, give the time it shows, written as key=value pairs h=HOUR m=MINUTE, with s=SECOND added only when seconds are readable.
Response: h=2 m=58
